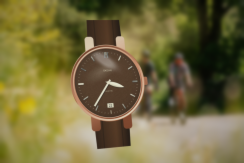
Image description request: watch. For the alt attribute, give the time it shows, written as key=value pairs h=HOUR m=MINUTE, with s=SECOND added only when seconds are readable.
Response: h=3 m=36
